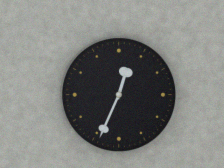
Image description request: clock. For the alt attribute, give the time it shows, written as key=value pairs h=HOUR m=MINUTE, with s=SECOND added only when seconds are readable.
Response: h=12 m=34
